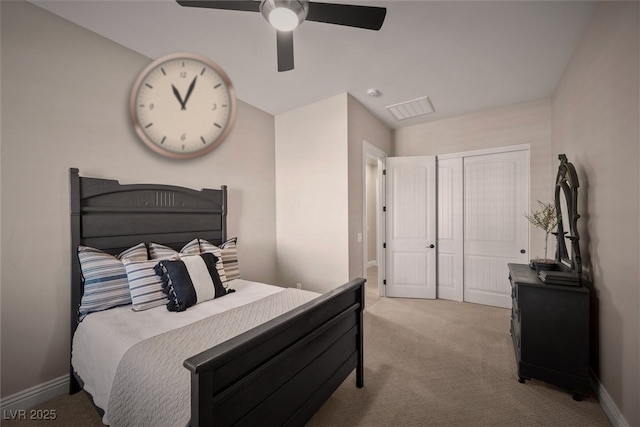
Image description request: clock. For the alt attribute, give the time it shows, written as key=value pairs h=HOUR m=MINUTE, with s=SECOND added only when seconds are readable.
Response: h=11 m=4
